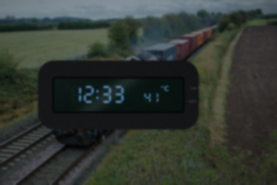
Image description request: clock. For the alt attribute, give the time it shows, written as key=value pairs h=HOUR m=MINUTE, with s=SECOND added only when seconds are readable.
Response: h=12 m=33
